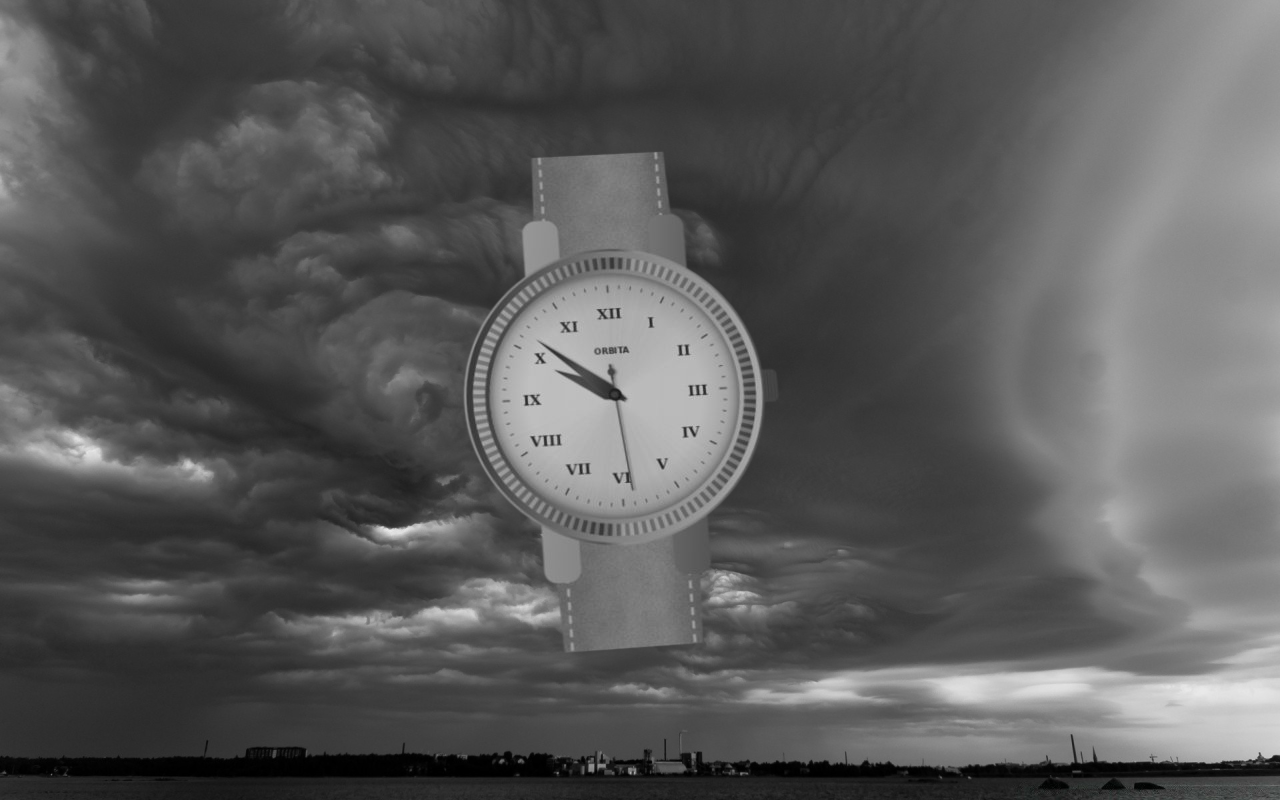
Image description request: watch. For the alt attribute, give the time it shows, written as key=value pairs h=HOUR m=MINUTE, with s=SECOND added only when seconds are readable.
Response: h=9 m=51 s=29
